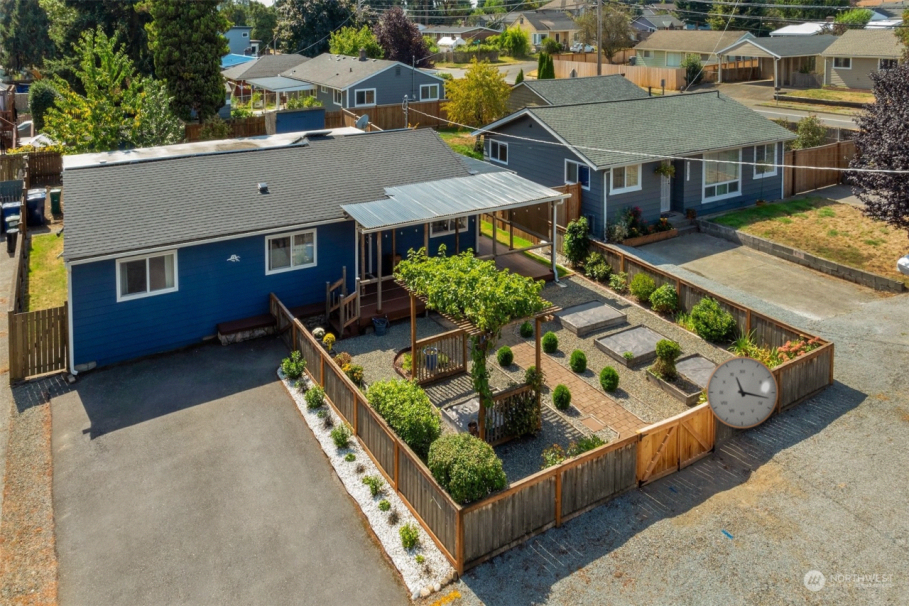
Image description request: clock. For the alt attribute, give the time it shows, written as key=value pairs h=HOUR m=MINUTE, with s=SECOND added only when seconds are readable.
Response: h=11 m=17
